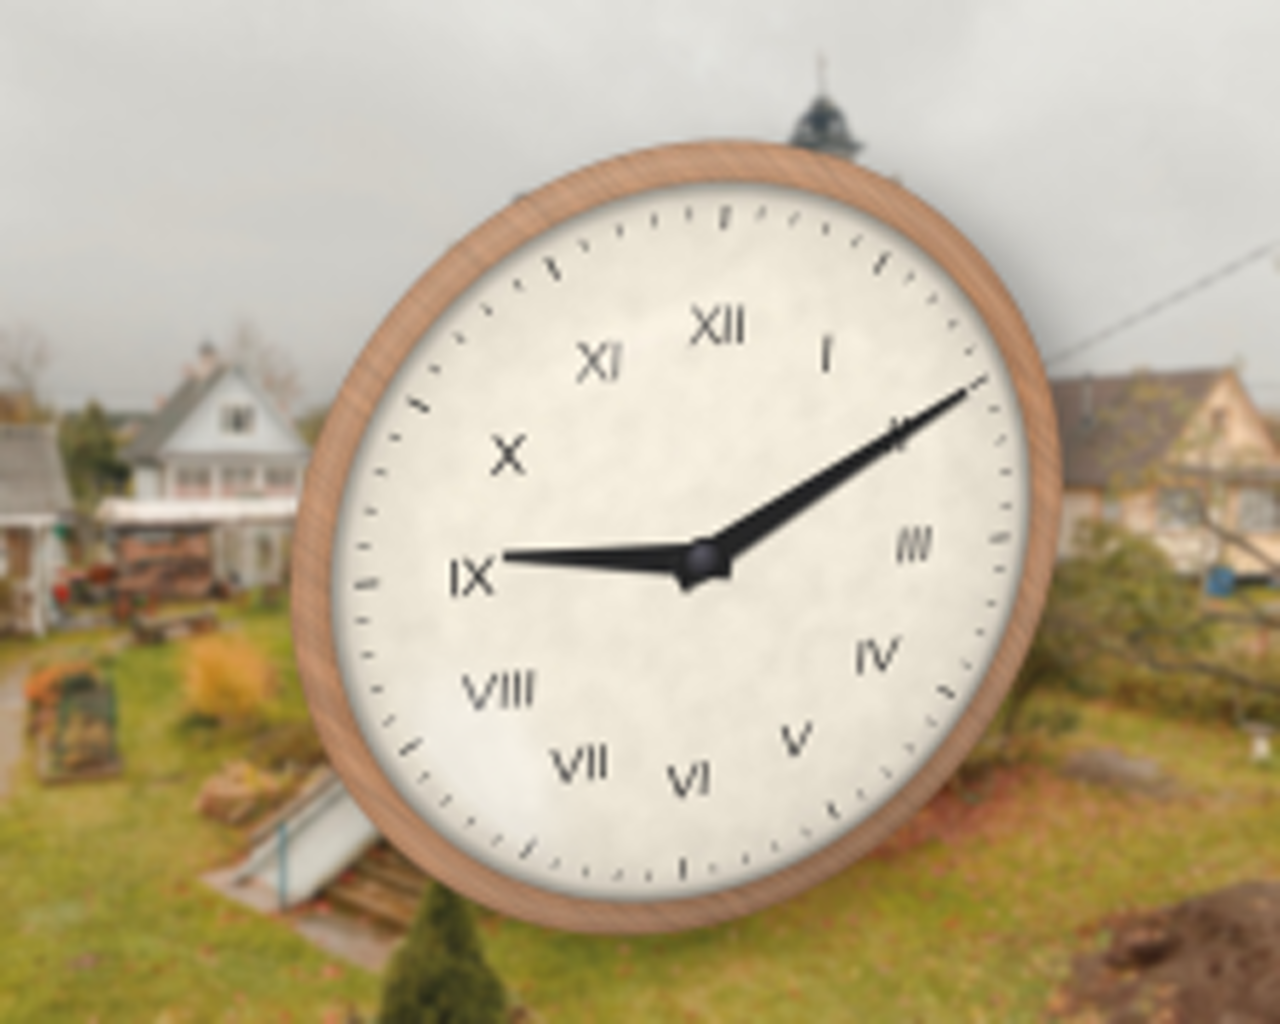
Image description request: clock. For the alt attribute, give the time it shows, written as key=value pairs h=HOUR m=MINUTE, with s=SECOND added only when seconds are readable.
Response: h=9 m=10
